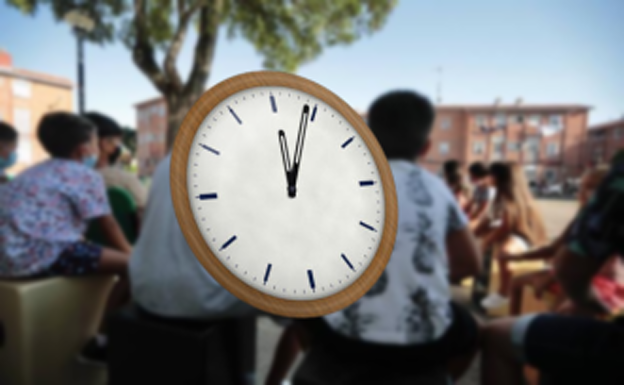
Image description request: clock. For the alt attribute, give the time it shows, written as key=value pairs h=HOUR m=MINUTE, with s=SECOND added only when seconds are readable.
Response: h=12 m=4
